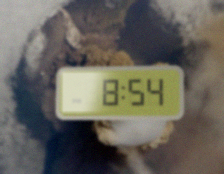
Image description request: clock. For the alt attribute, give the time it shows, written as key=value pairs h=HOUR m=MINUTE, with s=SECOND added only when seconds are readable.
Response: h=8 m=54
